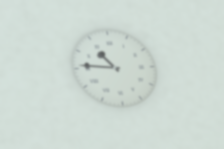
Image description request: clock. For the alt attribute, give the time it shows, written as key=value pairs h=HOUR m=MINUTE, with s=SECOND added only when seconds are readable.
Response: h=10 m=46
